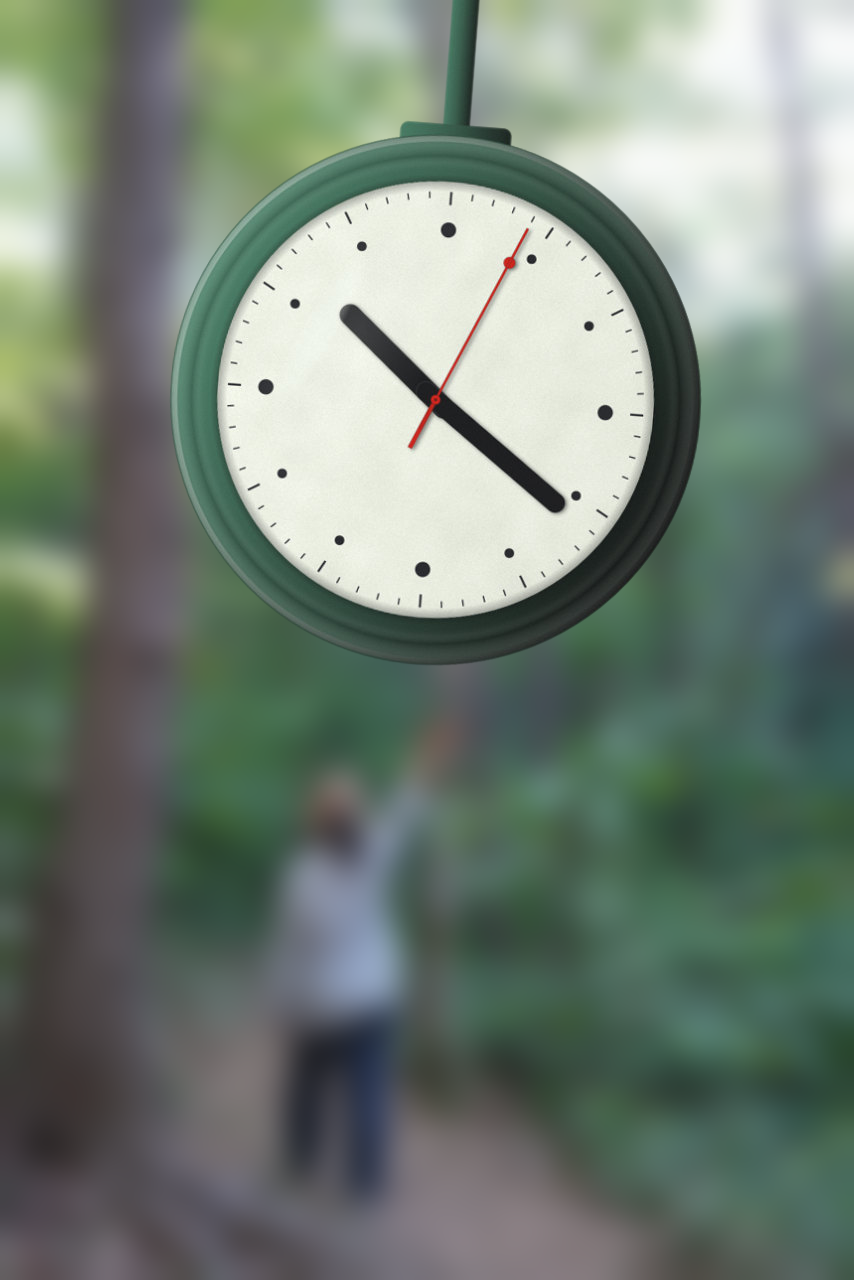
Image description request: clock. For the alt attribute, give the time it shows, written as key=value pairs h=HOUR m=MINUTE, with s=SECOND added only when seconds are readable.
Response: h=10 m=21 s=4
